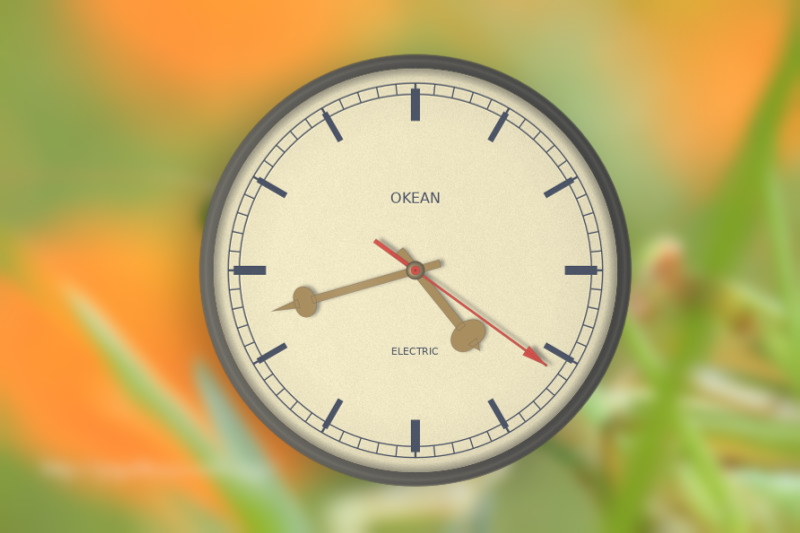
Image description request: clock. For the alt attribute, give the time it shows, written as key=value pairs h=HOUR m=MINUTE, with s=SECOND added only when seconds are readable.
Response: h=4 m=42 s=21
